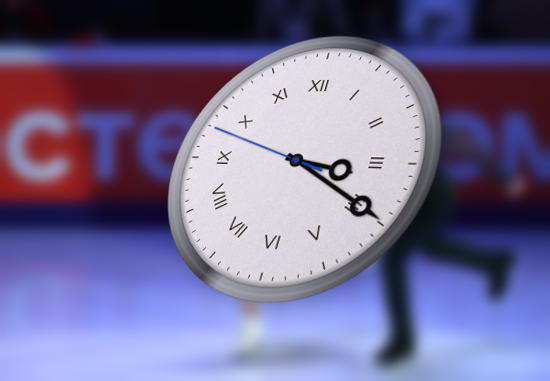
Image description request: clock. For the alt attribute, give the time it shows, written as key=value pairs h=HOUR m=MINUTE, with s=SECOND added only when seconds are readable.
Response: h=3 m=19 s=48
